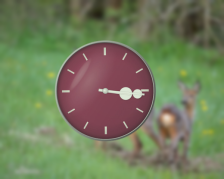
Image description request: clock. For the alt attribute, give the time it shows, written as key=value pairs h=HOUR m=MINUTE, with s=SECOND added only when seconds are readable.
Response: h=3 m=16
